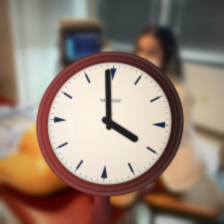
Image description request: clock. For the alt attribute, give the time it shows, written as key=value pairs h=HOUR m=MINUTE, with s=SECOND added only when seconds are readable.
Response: h=3 m=59
